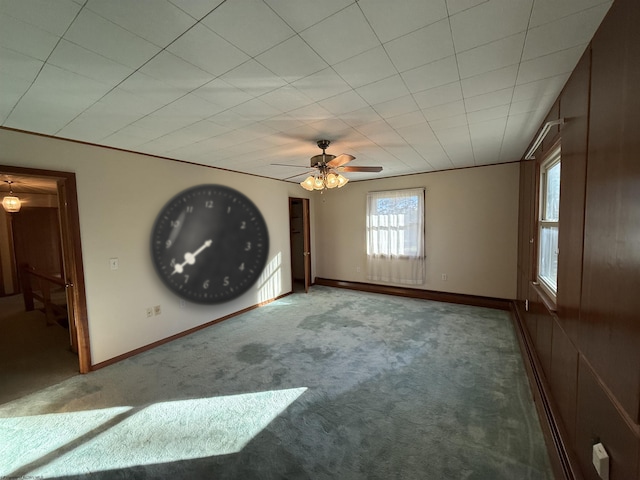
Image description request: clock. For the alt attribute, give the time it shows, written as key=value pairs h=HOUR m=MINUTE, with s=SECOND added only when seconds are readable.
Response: h=7 m=38
